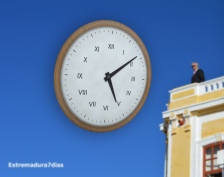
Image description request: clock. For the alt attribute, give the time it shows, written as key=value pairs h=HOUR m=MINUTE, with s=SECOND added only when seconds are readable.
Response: h=5 m=9
